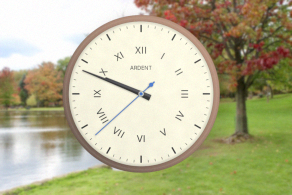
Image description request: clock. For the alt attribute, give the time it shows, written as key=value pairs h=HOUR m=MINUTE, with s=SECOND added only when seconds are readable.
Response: h=9 m=48 s=38
